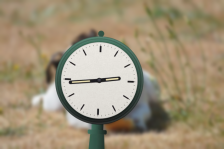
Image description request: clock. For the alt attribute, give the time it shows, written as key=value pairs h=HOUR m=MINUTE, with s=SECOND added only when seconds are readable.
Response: h=2 m=44
